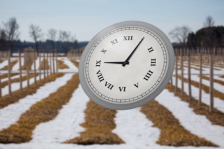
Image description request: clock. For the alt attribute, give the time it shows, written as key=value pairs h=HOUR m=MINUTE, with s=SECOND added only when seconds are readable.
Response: h=9 m=5
